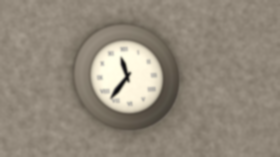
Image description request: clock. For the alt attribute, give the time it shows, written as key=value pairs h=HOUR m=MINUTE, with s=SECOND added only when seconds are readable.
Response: h=11 m=37
